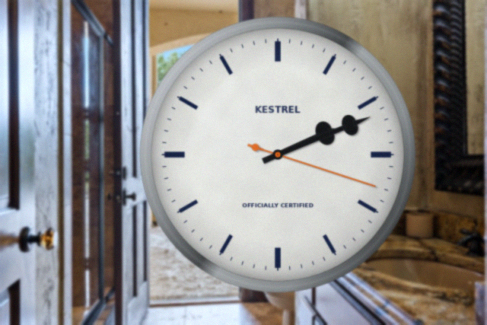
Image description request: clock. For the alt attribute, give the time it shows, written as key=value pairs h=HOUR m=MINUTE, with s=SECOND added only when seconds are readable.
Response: h=2 m=11 s=18
